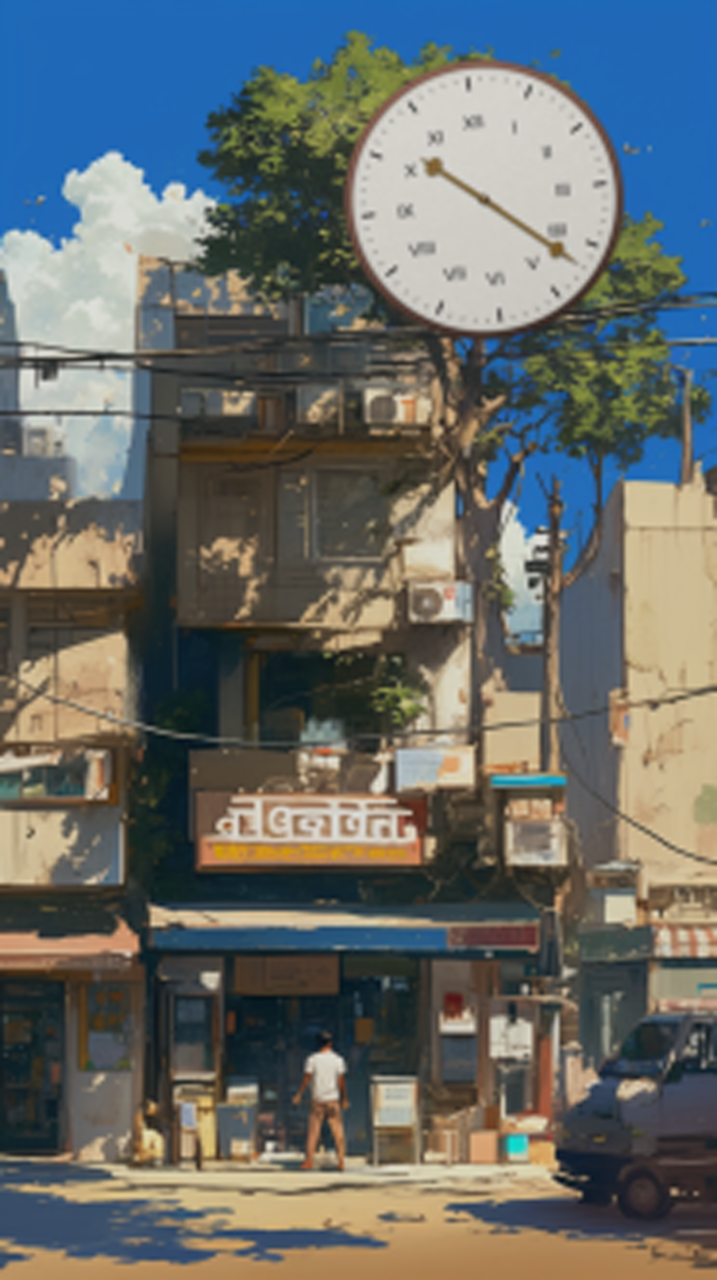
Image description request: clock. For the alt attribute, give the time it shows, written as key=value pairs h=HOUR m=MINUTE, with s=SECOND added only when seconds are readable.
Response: h=10 m=22
